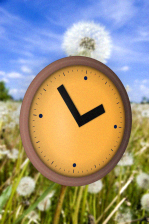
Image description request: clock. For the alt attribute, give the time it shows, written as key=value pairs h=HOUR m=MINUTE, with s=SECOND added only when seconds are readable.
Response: h=1 m=53
